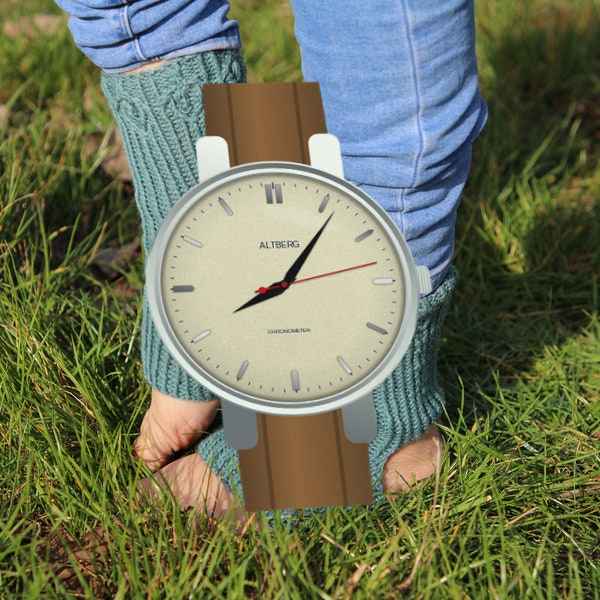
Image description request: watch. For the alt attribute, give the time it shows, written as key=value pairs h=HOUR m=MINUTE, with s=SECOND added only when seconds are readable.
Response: h=8 m=6 s=13
